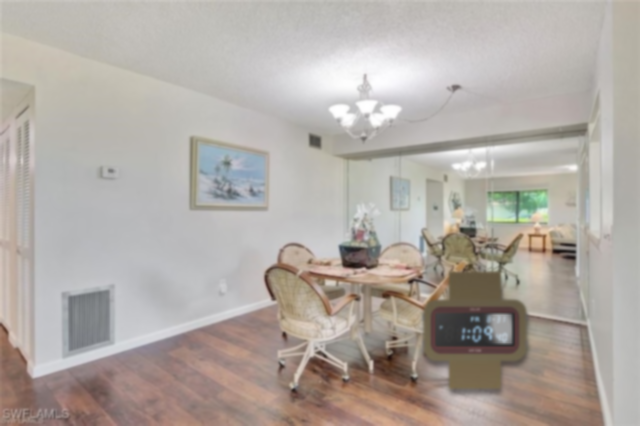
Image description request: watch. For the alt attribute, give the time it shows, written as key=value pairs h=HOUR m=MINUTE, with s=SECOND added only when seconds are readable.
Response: h=1 m=9
